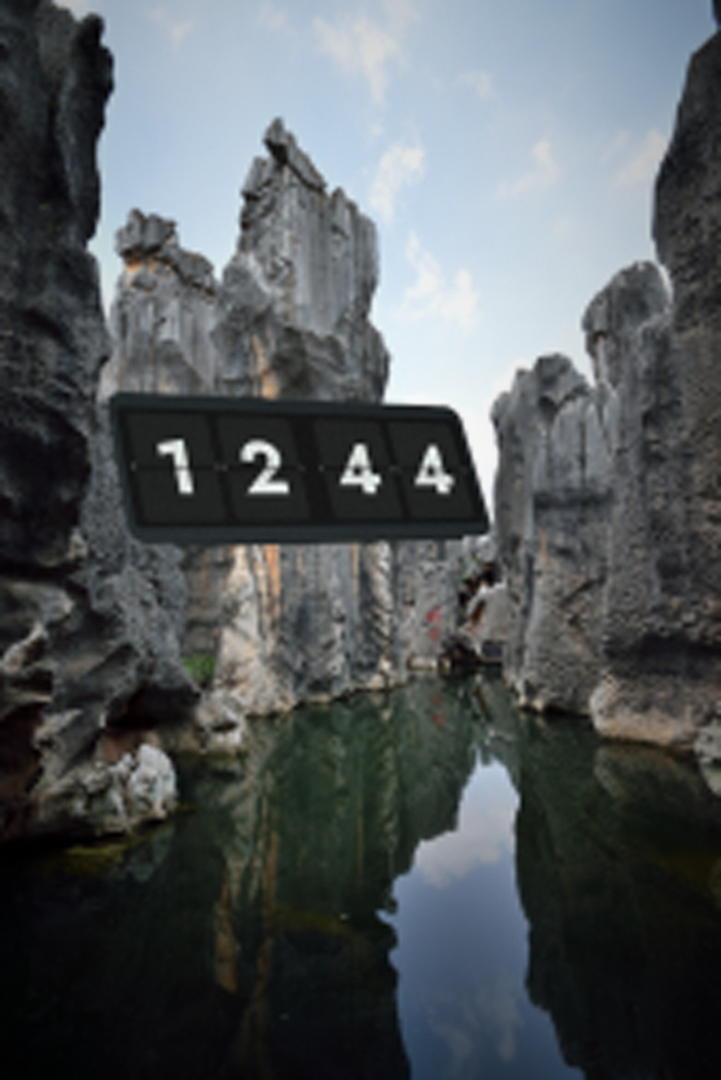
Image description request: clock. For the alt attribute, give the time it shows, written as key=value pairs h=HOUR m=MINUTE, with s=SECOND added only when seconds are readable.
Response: h=12 m=44
